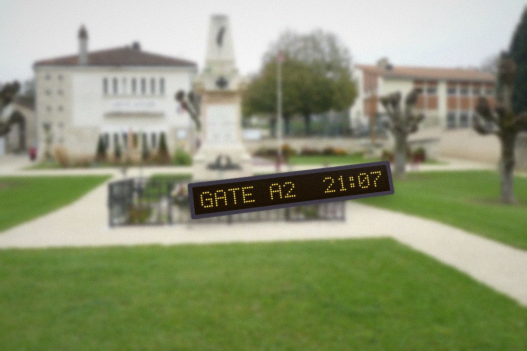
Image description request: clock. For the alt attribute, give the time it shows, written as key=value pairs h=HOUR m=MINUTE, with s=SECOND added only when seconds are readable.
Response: h=21 m=7
